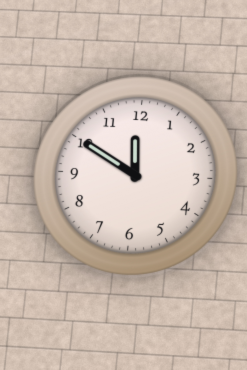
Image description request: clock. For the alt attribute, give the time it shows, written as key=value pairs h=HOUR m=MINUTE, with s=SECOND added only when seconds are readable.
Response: h=11 m=50
